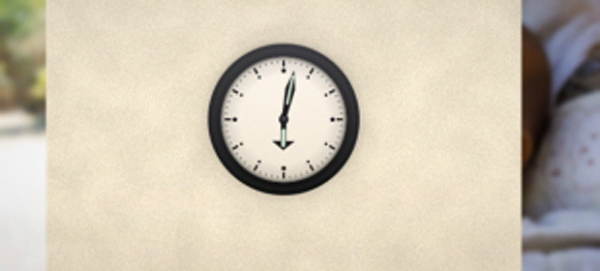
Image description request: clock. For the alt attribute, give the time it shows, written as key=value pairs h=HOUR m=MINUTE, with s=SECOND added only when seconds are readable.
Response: h=6 m=2
